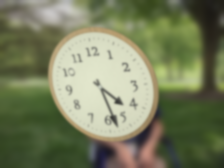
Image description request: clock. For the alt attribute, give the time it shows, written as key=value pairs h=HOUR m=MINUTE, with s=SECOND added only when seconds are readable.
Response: h=4 m=28
